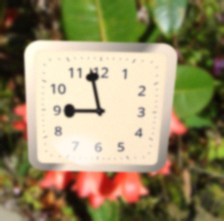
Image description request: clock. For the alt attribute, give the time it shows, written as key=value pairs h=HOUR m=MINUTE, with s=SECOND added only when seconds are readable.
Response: h=8 m=58
